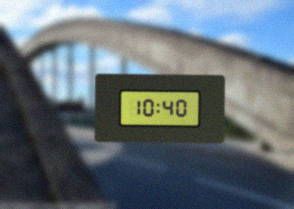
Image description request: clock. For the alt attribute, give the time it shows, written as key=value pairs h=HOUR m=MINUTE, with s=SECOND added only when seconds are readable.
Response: h=10 m=40
